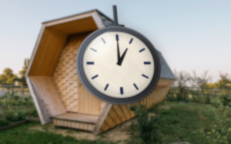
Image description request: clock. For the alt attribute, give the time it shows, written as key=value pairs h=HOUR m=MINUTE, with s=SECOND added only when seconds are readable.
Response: h=1 m=0
